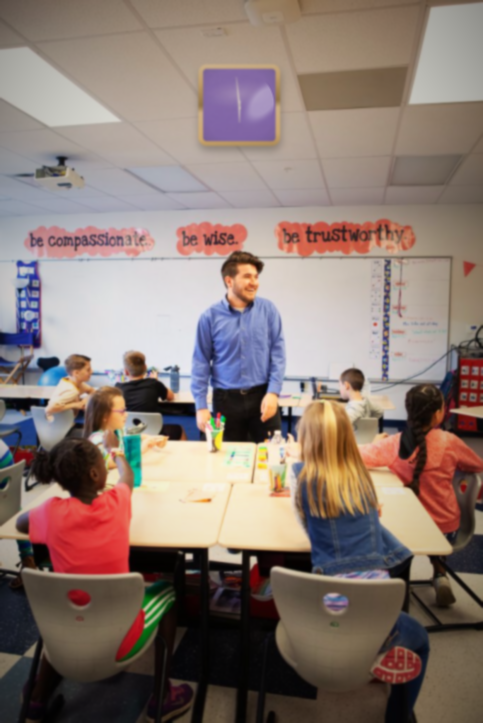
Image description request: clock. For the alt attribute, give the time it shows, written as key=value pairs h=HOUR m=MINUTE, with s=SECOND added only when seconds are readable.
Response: h=5 m=59
